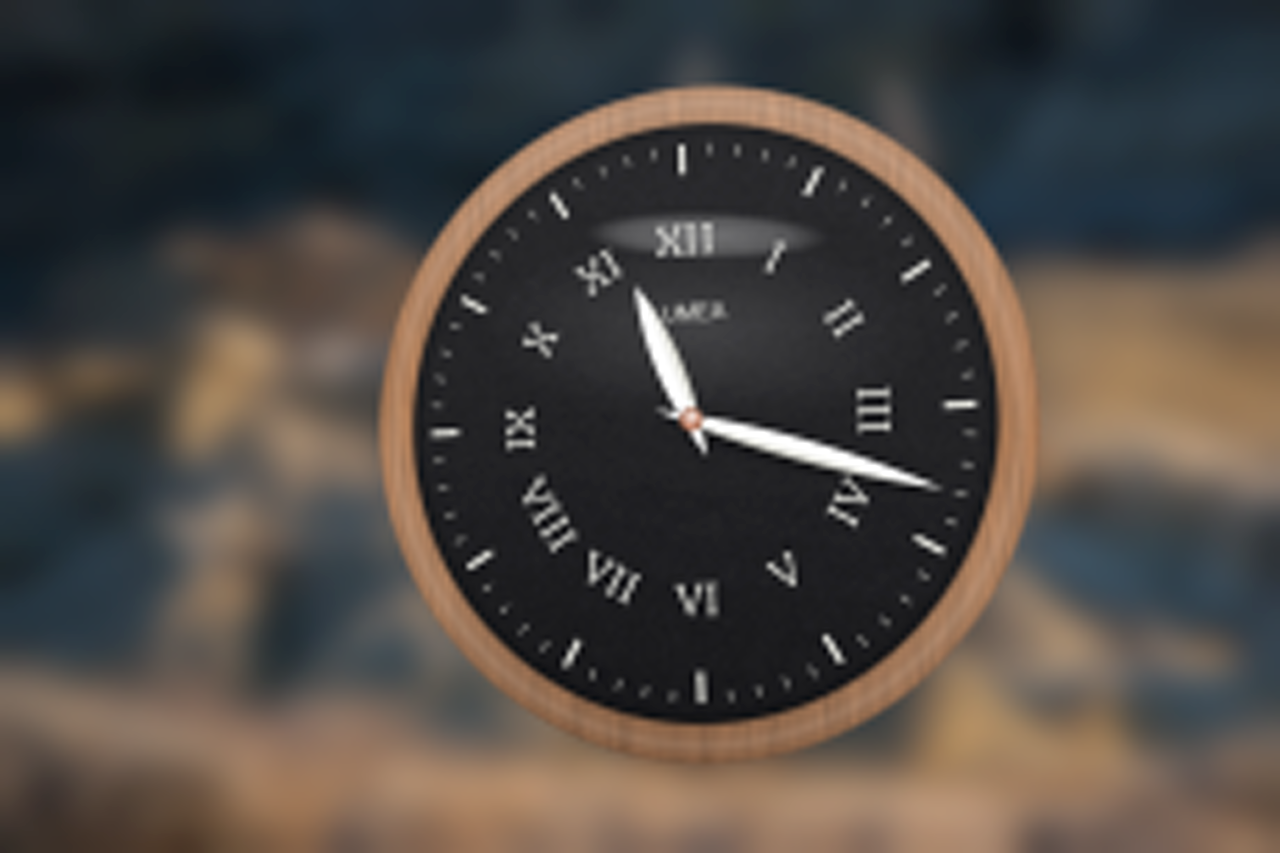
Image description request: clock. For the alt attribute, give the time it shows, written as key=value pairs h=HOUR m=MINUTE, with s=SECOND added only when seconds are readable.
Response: h=11 m=18
